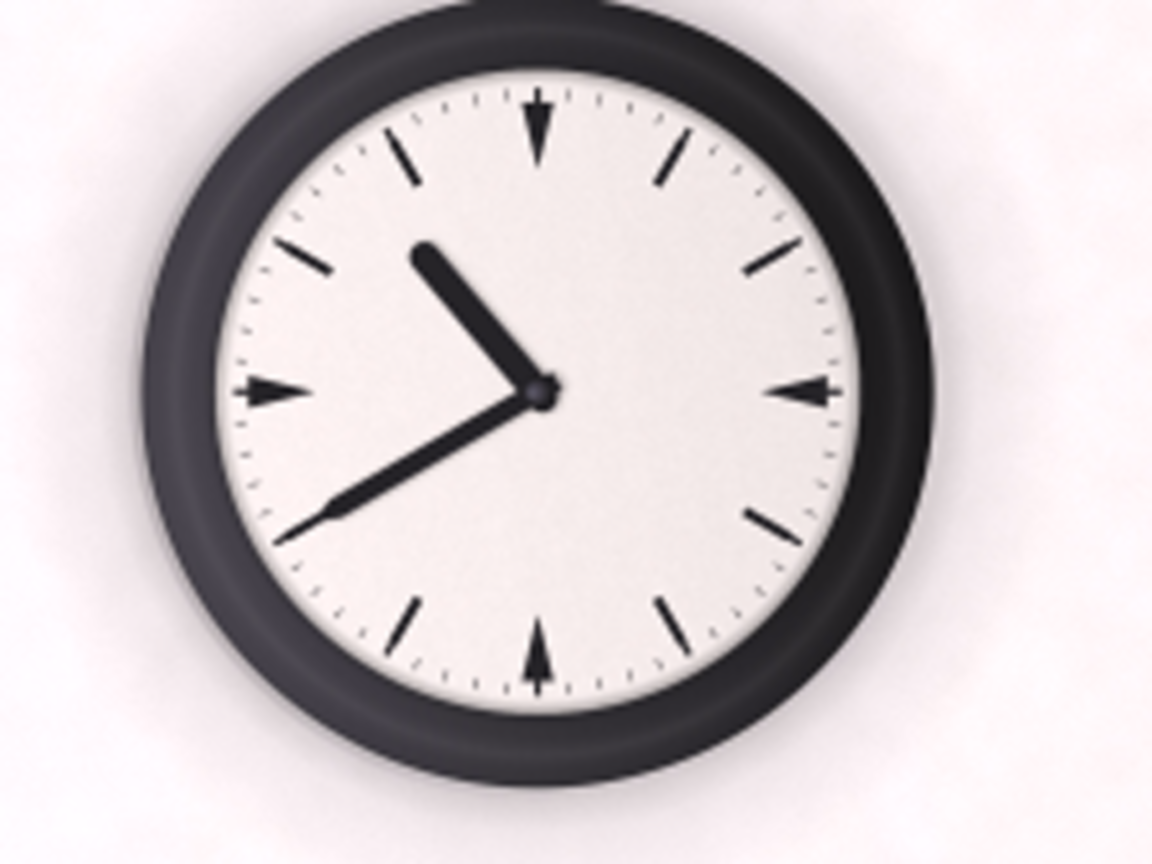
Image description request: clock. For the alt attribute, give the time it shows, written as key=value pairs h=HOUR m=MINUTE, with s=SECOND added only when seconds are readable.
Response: h=10 m=40
